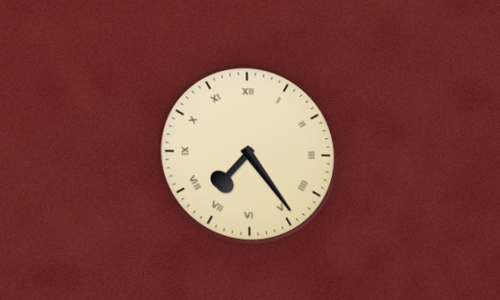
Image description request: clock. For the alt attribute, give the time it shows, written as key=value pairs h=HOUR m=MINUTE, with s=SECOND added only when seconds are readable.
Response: h=7 m=24
